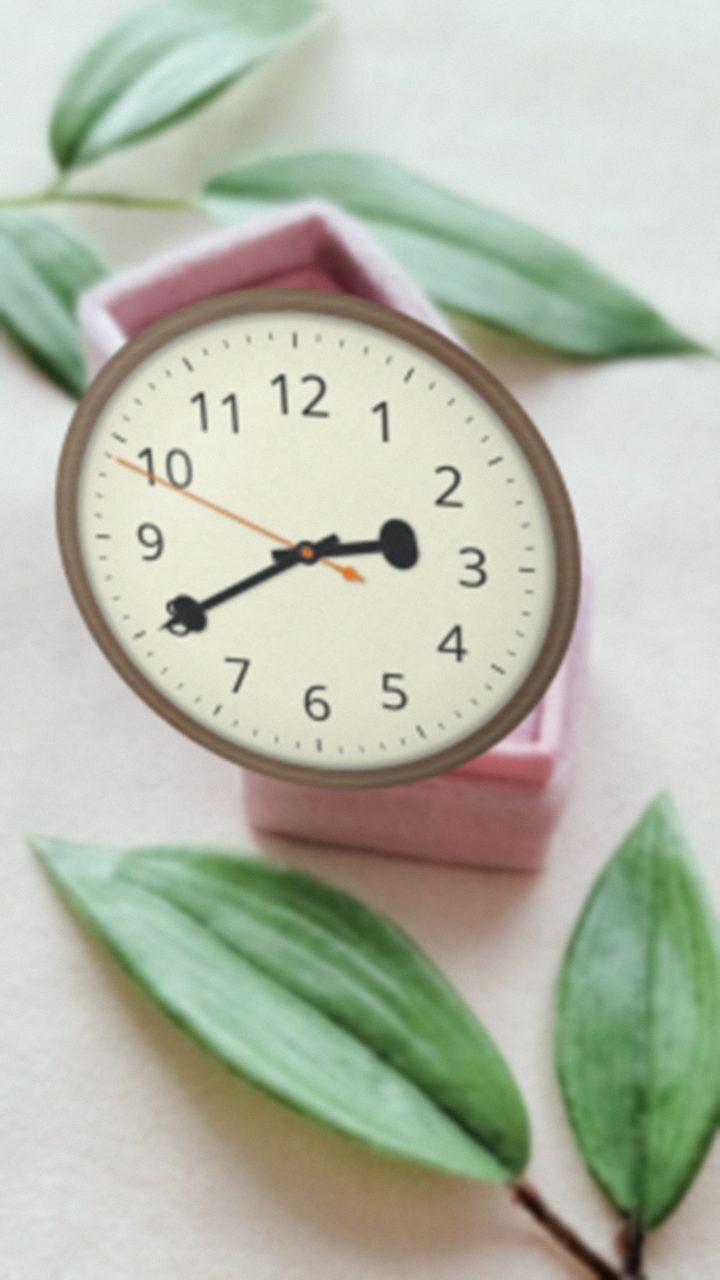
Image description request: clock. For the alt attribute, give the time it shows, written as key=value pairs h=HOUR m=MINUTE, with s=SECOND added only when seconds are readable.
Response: h=2 m=39 s=49
